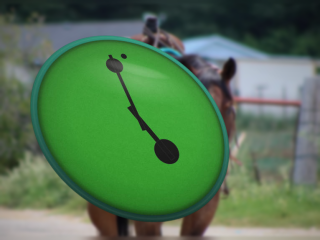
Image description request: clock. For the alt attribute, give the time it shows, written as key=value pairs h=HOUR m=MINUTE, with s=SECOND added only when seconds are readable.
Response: h=4 m=58
